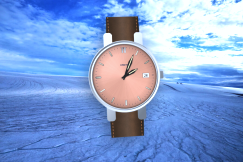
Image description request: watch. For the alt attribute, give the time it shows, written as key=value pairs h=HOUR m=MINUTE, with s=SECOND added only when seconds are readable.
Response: h=2 m=4
